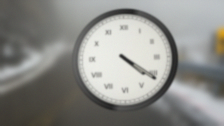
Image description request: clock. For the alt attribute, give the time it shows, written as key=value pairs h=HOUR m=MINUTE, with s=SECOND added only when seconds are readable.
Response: h=4 m=21
